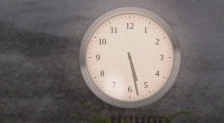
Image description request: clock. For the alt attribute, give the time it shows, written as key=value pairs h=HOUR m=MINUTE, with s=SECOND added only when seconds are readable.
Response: h=5 m=28
